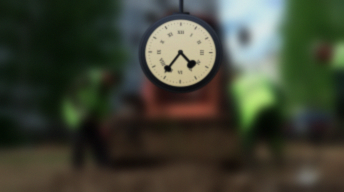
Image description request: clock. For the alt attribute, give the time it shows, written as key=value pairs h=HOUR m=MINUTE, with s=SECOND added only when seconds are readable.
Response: h=4 m=36
